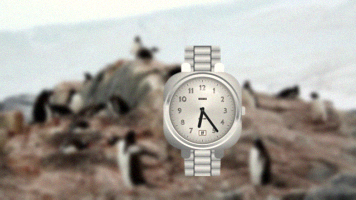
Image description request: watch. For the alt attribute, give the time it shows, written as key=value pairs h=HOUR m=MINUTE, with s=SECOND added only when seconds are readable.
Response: h=6 m=24
